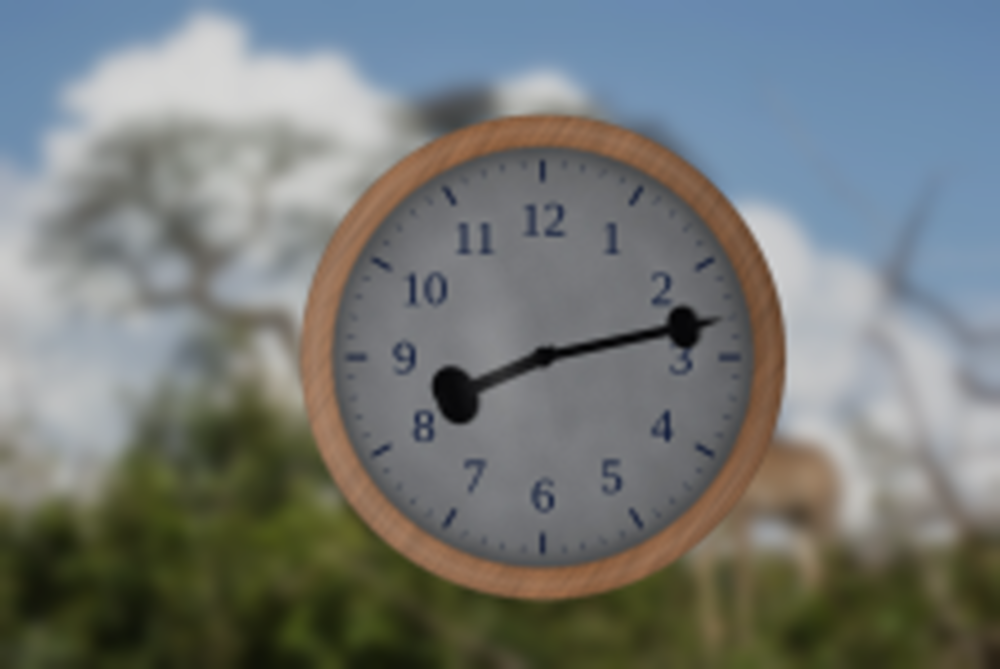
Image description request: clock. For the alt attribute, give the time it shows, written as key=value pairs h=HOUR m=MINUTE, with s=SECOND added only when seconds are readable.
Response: h=8 m=13
